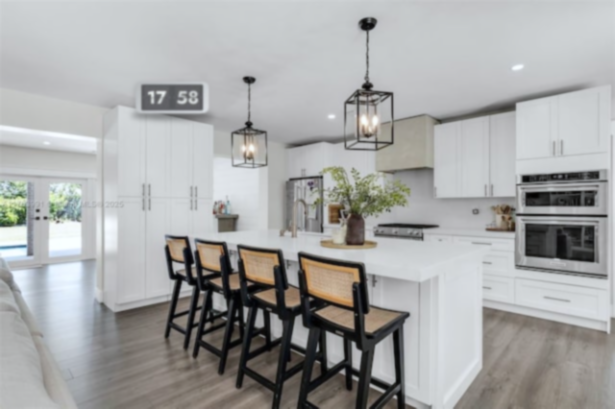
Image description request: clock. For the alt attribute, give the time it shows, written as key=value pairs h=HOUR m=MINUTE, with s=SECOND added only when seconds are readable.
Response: h=17 m=58
